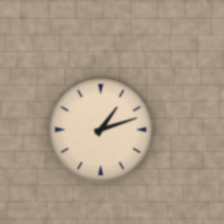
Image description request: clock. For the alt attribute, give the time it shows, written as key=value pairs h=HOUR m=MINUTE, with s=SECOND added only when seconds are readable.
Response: h=1 m=12
